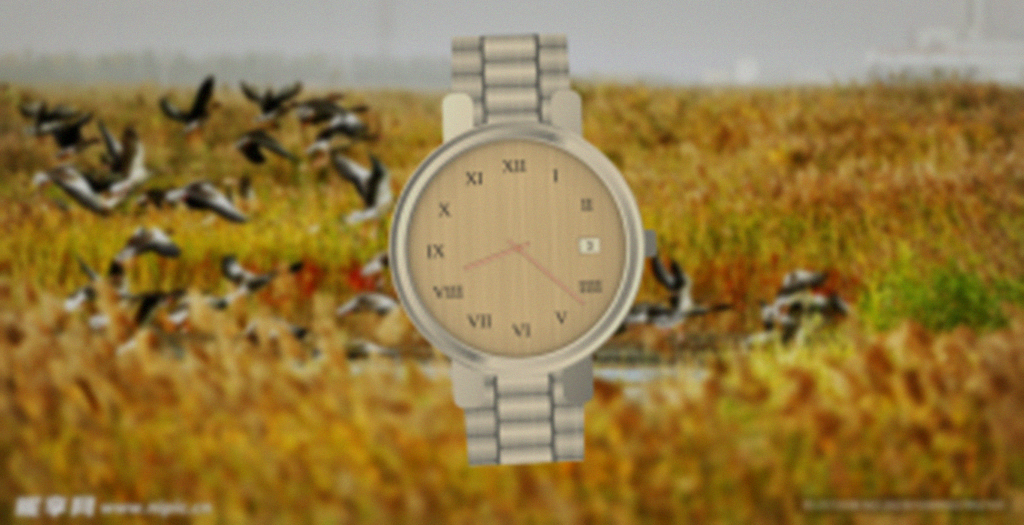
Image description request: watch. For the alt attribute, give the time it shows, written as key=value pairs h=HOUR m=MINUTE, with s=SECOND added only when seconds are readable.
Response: h=8 m=22
